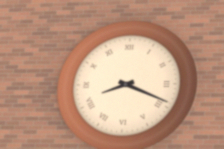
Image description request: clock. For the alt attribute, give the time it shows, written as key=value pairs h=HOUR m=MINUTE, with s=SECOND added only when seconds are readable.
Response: h=8 m=19
